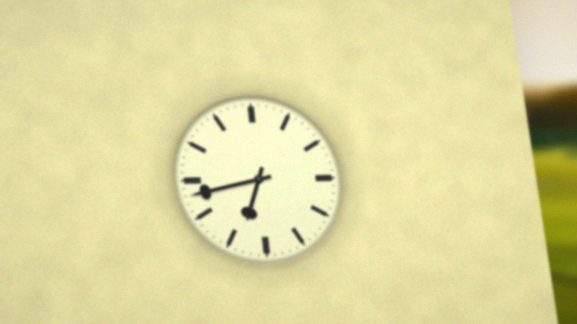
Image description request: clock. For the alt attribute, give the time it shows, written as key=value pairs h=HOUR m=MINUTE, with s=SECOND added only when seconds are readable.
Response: h=6 m=43
